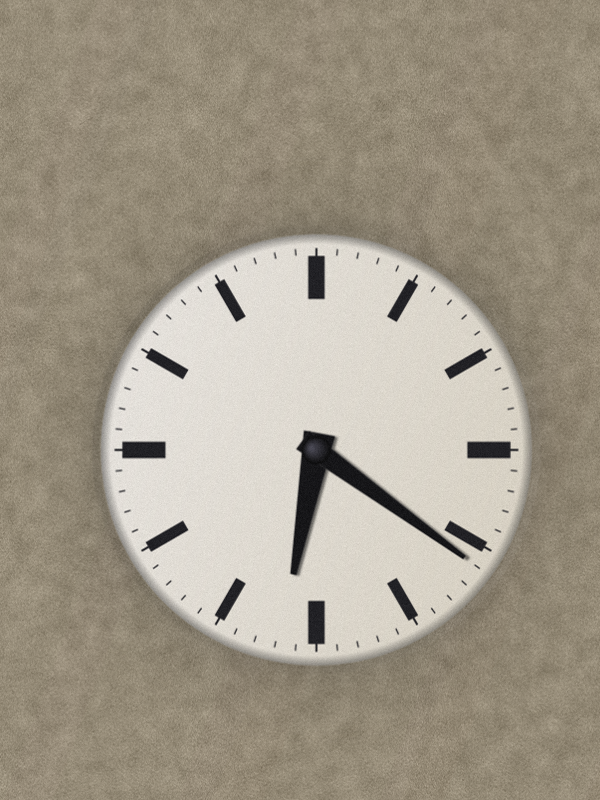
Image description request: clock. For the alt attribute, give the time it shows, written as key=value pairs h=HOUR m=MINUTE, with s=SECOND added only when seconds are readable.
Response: h=6 m=21
